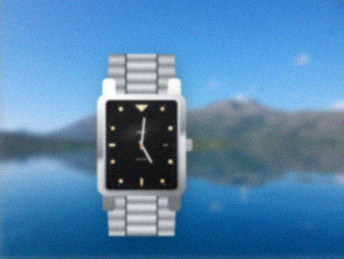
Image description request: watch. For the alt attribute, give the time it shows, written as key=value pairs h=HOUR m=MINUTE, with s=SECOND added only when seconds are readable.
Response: h=5 m=1
